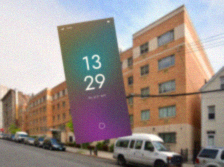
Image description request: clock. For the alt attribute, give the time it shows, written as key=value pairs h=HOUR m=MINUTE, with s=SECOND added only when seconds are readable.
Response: h=13 m=29
